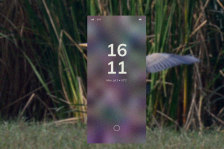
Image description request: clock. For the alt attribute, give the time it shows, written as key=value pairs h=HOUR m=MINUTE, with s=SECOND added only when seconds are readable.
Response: h=16 m=11
